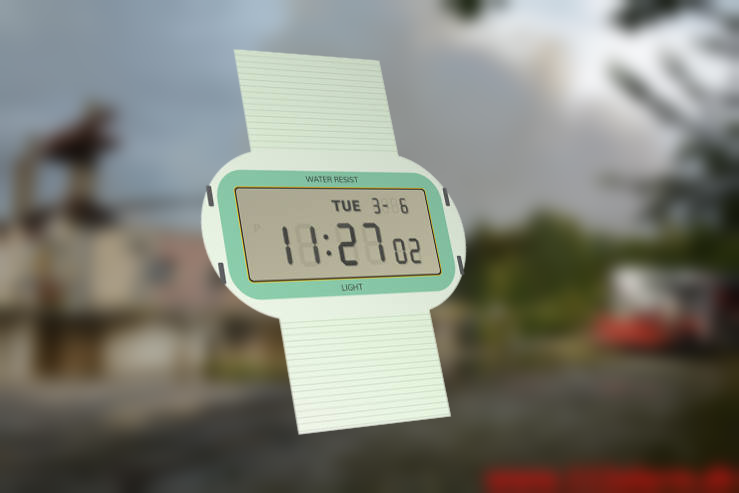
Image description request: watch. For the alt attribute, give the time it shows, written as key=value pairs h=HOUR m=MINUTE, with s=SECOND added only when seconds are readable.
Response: h=11 m=27 s=2
